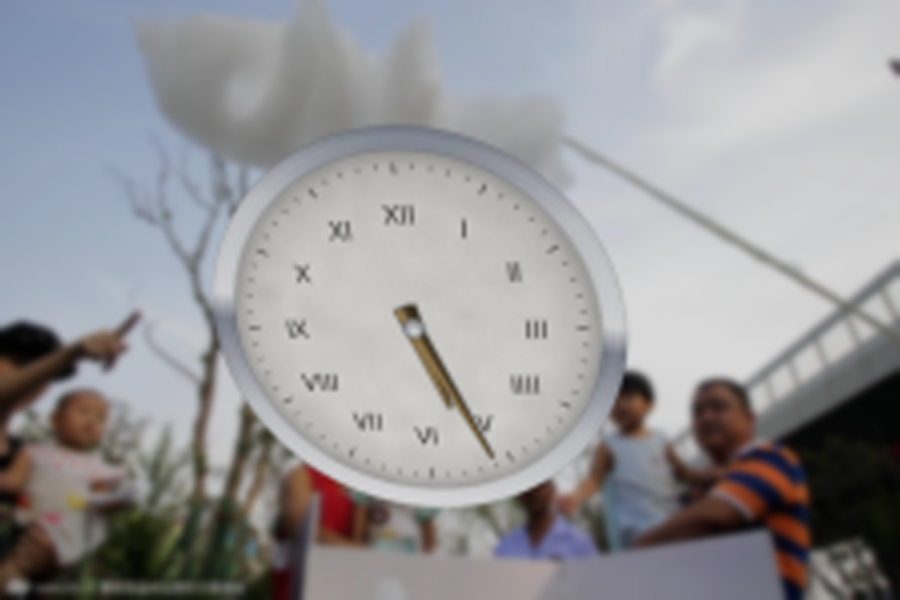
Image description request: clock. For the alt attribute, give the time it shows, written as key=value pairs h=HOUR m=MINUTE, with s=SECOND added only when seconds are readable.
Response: h=5 m=26
